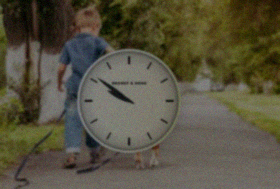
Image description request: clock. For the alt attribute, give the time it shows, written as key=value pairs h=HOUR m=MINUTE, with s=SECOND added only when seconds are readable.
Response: h=9 m=51
